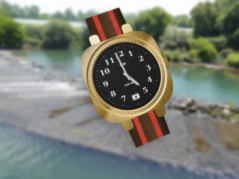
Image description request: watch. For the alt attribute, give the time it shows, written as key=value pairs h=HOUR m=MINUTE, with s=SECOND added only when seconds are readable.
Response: h=4 m=59
